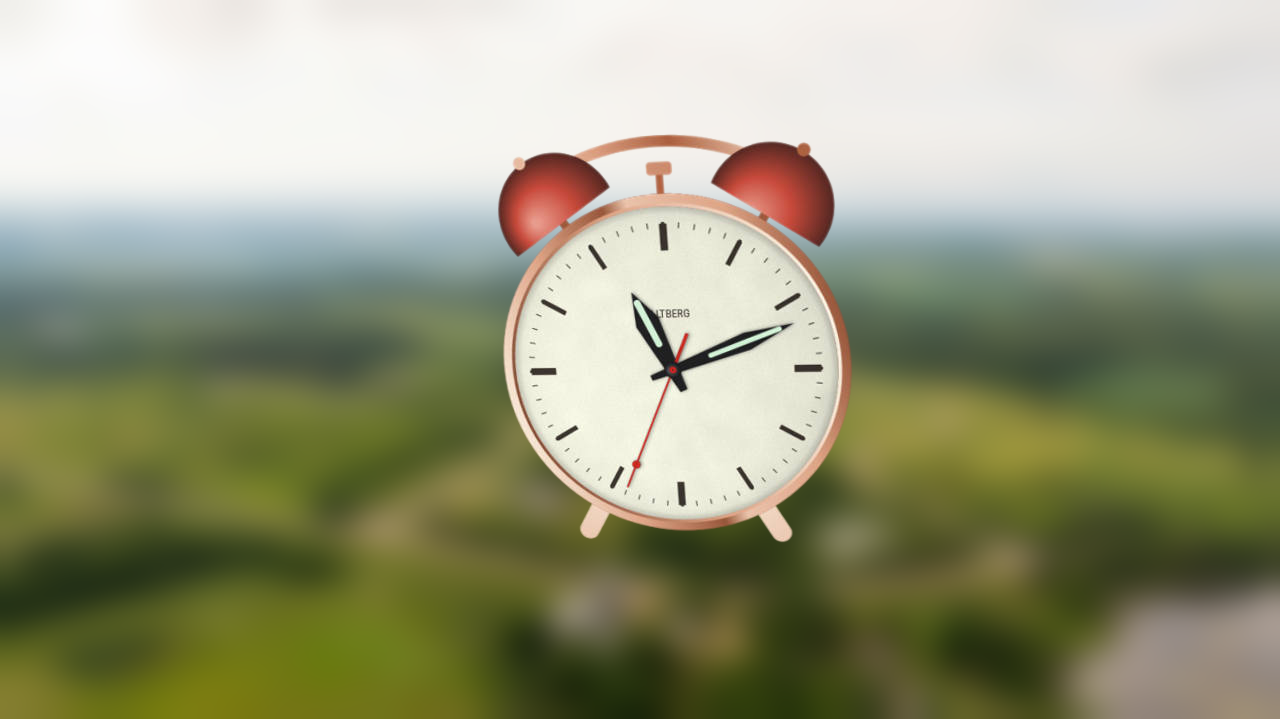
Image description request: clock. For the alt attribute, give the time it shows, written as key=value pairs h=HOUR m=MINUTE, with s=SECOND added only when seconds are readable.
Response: h=11 m=11 s=34
